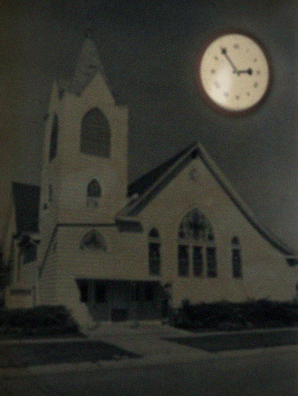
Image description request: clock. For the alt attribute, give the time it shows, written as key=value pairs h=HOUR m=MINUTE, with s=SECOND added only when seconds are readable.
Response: h=2 m=54
